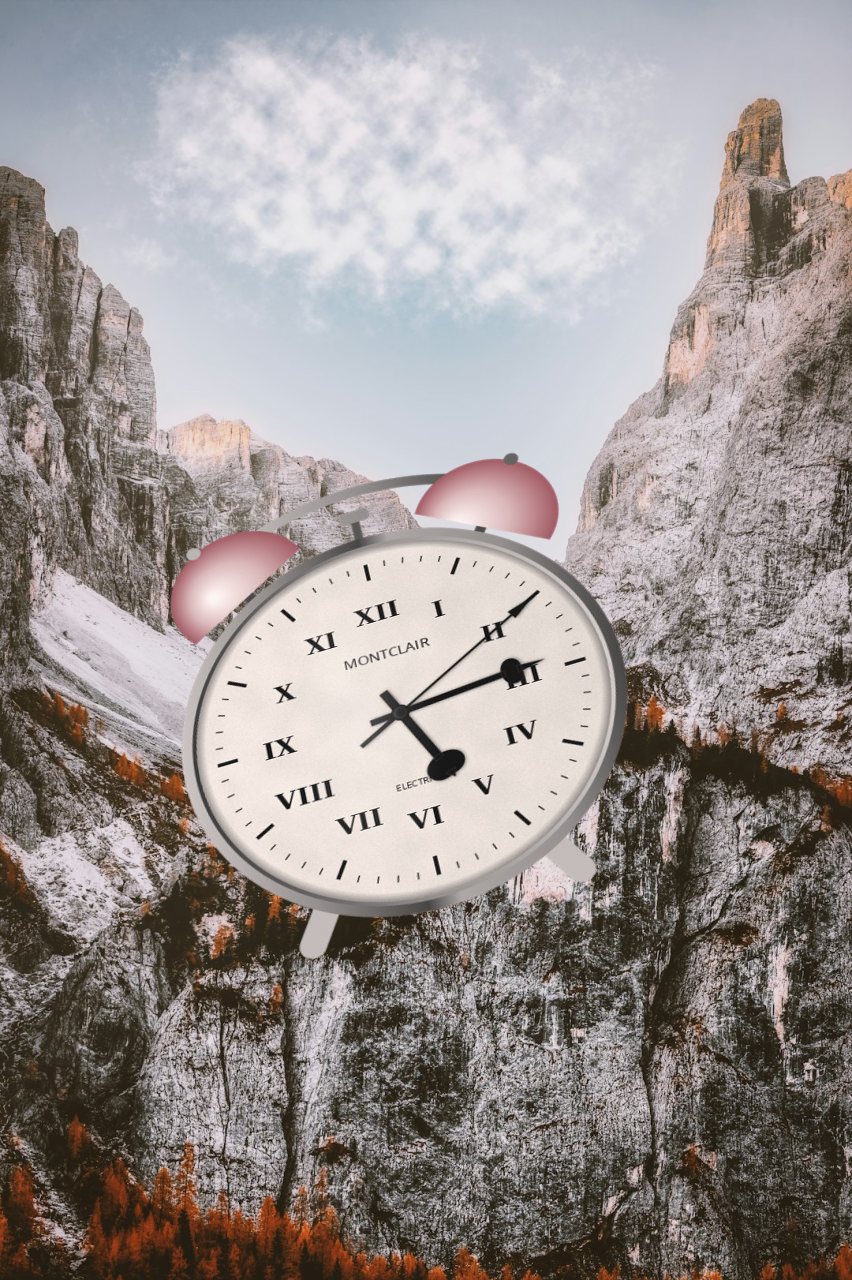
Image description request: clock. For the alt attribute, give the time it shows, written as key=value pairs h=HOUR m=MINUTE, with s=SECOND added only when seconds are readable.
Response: h=5 m=14 s=10
